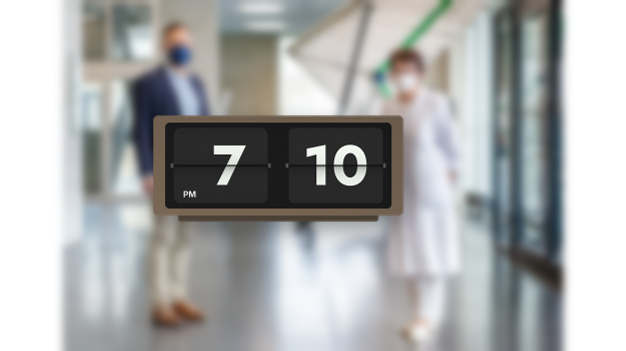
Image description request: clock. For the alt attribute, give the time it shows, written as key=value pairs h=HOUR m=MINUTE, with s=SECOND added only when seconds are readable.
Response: h=7 m=10
